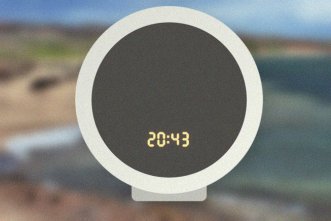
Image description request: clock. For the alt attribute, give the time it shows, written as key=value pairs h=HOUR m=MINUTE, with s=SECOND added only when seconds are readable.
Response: h=20 m=43
